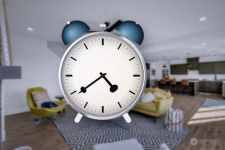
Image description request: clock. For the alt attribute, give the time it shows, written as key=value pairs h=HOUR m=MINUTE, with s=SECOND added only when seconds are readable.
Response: h=4 m=39
